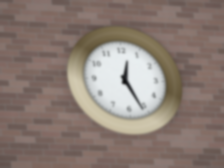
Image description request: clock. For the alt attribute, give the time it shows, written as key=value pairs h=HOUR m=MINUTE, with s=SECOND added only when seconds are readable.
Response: h=12 m=26
